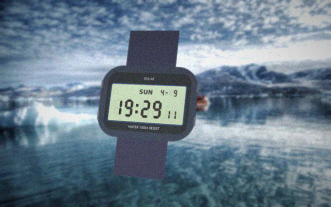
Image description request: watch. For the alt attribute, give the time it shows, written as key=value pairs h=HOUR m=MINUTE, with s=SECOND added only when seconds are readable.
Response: h=19 m=29 s=11
